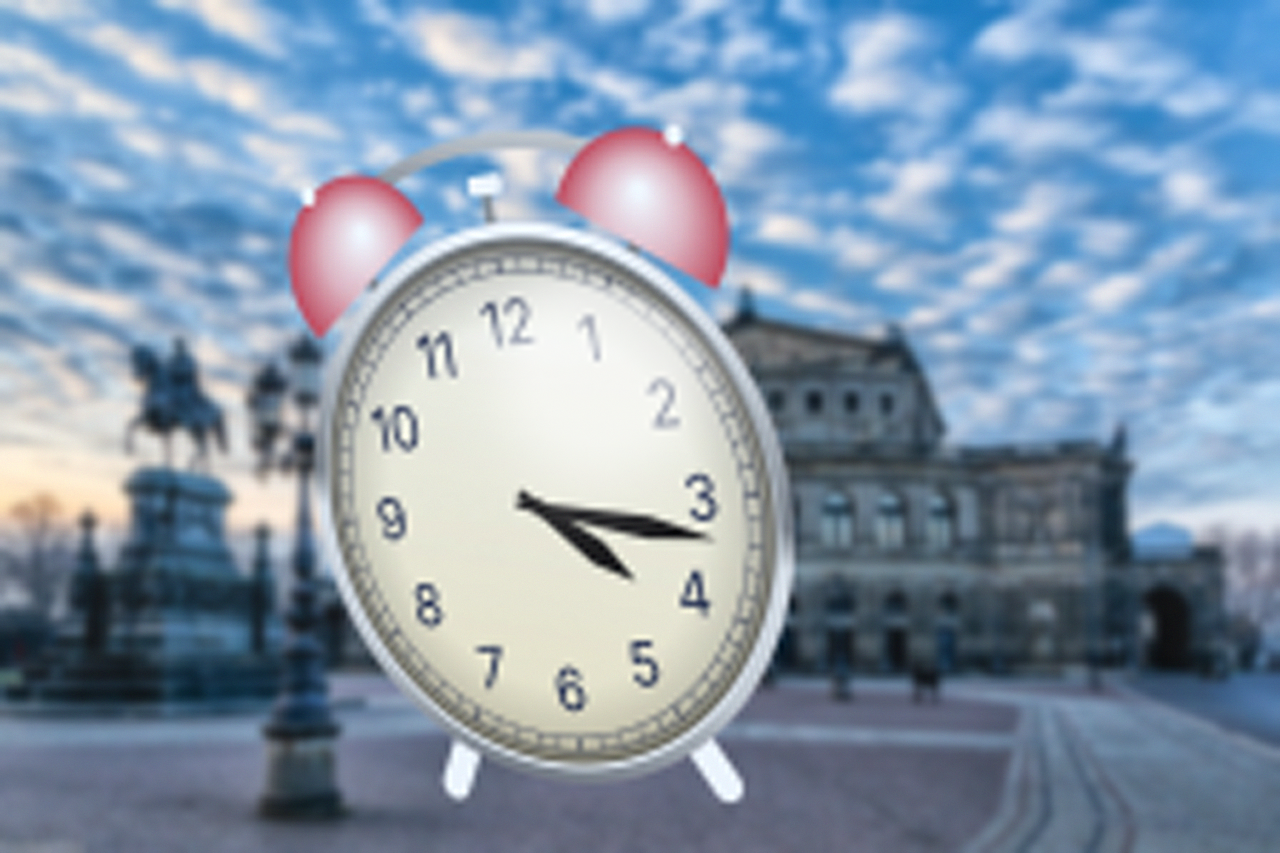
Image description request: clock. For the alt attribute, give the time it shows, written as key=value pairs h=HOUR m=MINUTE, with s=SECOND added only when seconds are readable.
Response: h=4 m=17
